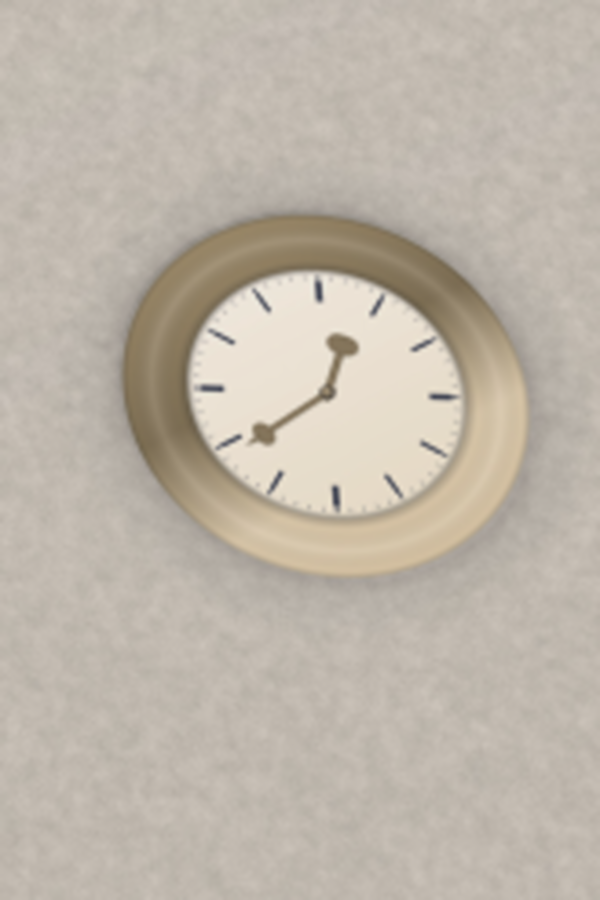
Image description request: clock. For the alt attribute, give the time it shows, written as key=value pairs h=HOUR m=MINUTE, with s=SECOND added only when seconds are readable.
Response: h=12 m=39
